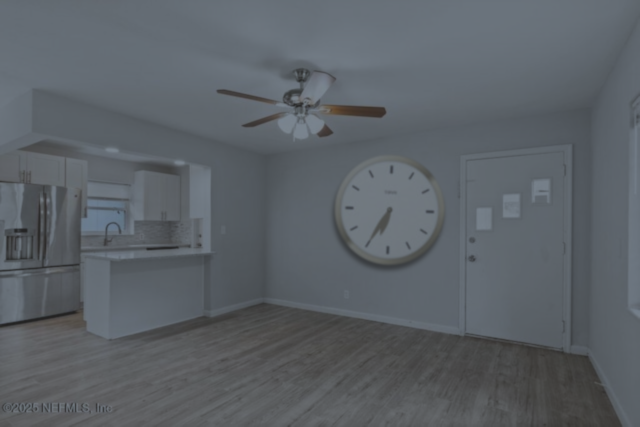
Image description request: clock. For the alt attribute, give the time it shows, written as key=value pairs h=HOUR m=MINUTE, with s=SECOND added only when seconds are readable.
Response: h=6 m=35
